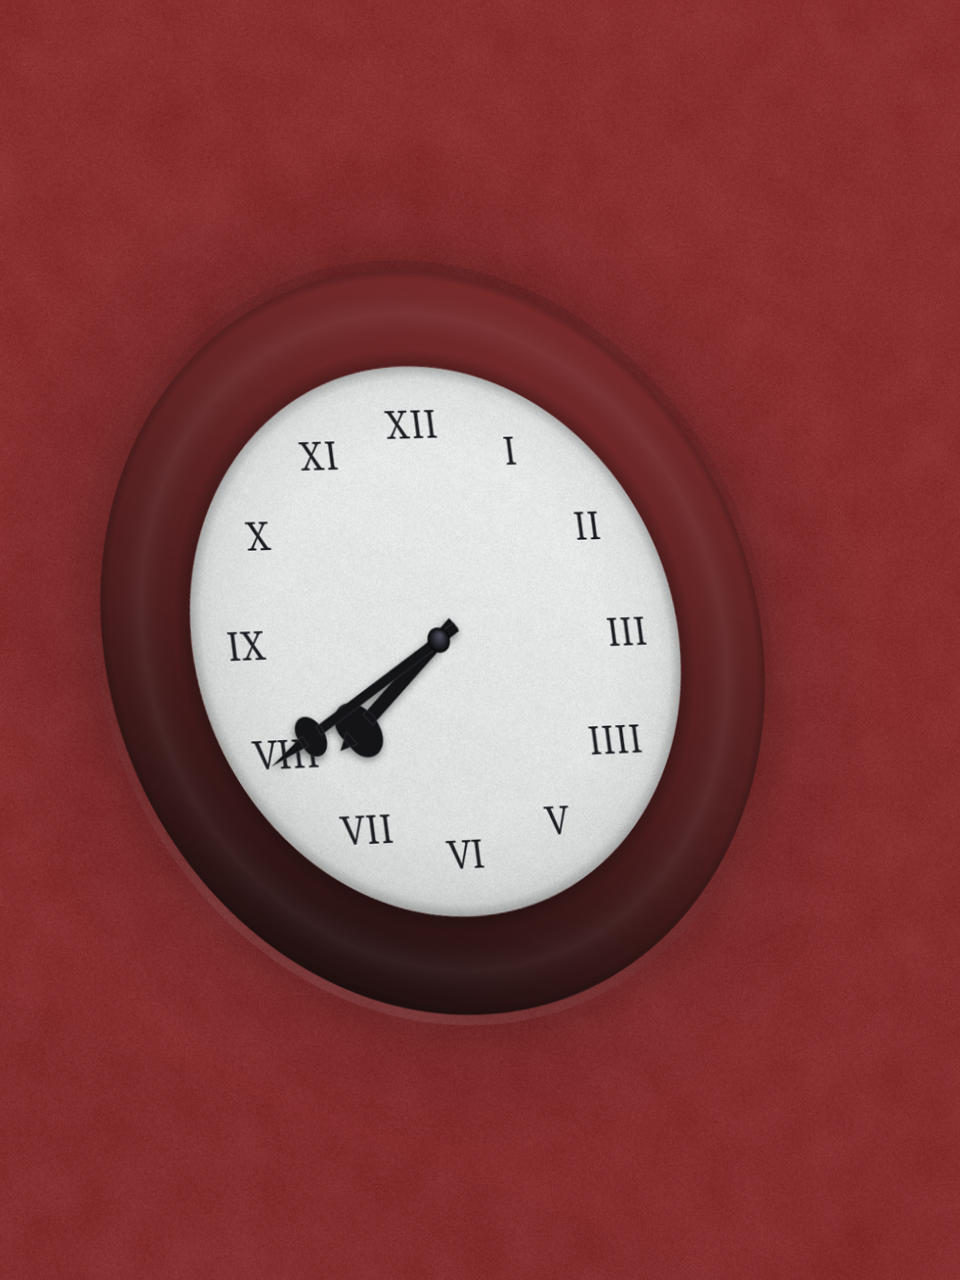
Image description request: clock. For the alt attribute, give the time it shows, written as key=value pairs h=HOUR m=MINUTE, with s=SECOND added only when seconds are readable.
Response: h=7 m=40
